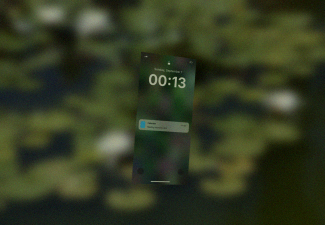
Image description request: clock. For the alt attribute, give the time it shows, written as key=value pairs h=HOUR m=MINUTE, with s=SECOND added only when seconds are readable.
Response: h=0 m=13
